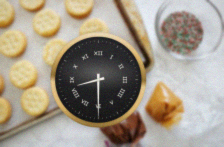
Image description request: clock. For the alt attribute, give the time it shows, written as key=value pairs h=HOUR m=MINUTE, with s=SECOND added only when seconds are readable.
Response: h=8 m=30
